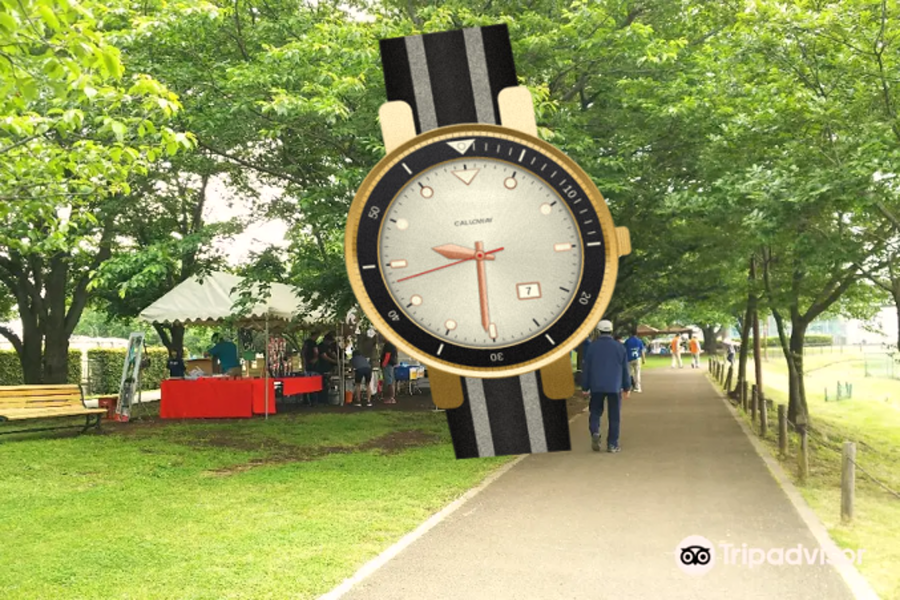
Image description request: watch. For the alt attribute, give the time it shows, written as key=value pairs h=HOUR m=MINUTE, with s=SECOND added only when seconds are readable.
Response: h=9 m=30 s=43
